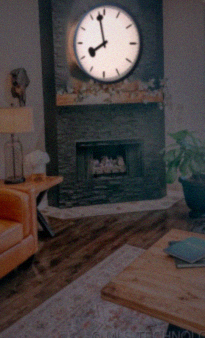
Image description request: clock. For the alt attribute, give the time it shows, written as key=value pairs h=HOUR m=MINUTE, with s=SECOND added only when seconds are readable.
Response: h=7 m=58
